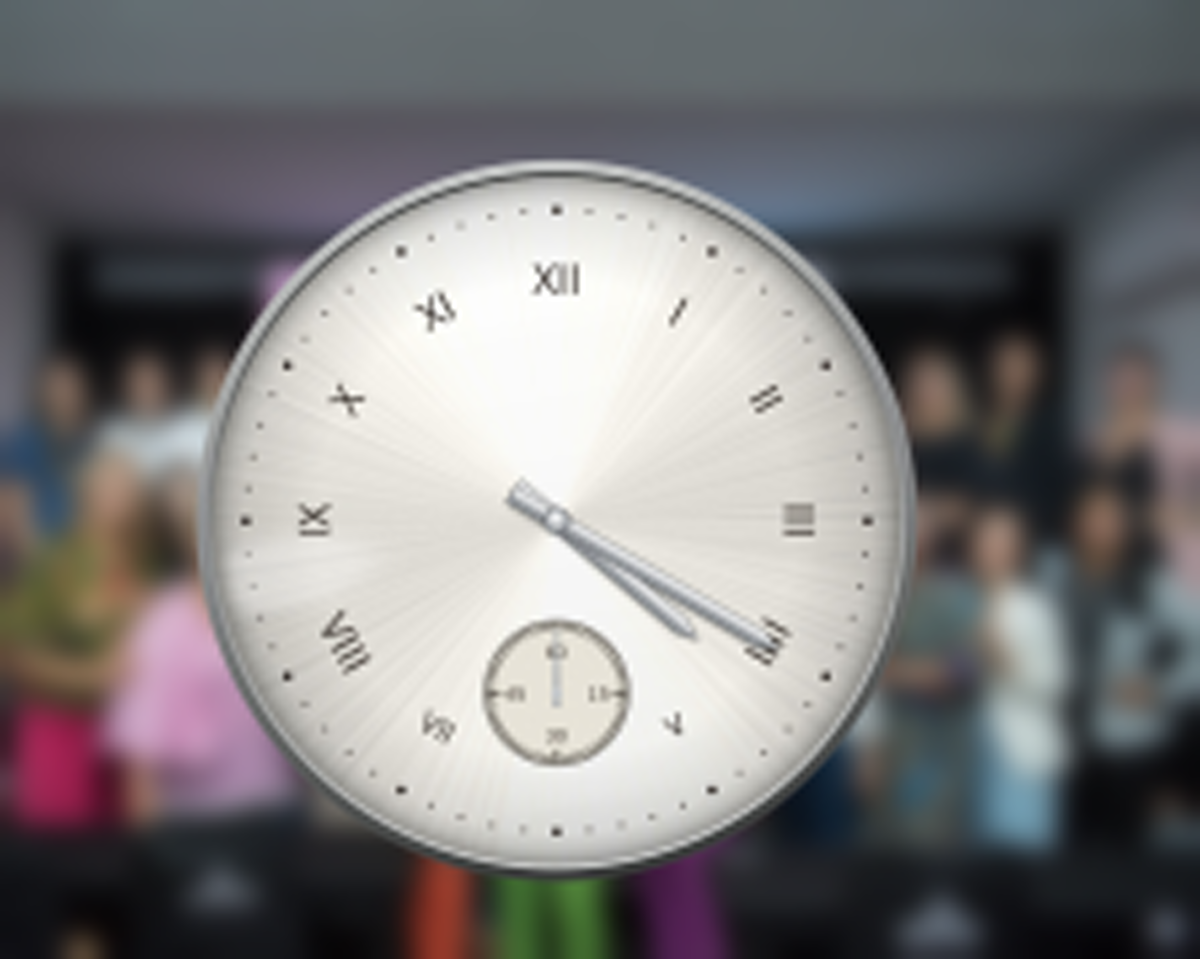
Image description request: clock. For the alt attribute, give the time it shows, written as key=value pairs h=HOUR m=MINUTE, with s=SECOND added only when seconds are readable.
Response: h=4 m=20
